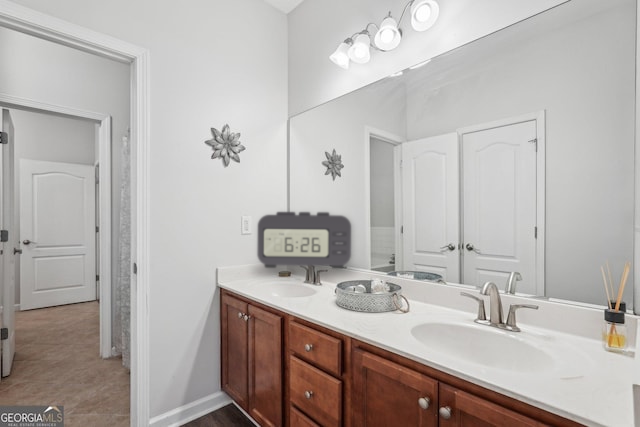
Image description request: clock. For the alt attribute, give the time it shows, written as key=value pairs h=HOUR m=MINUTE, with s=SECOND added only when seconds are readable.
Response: h=6 m=26
